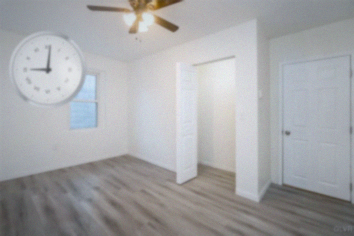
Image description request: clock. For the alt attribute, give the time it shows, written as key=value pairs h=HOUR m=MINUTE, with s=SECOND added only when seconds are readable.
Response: h=9 m=1
